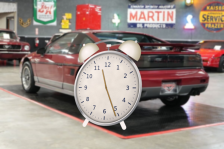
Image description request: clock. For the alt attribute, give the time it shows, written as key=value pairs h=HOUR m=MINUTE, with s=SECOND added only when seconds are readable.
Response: h=11 m=26
